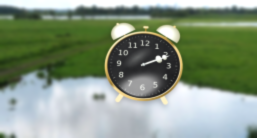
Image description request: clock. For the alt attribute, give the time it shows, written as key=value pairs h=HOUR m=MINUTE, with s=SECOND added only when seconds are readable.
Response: h=2 m=11
